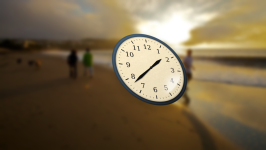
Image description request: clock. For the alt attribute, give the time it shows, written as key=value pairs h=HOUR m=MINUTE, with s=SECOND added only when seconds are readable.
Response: h=1 m=38
